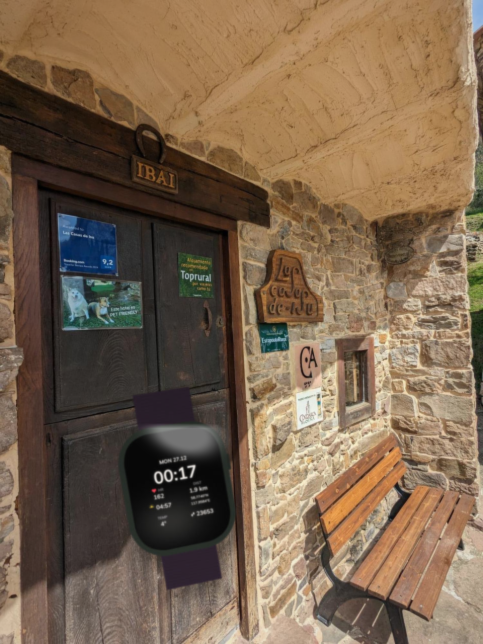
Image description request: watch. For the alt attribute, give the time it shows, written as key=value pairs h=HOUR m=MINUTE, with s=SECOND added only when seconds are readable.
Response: h=0 m=17
